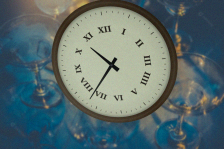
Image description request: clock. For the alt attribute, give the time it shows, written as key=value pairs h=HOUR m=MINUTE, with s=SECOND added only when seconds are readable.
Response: h=10 m=37
